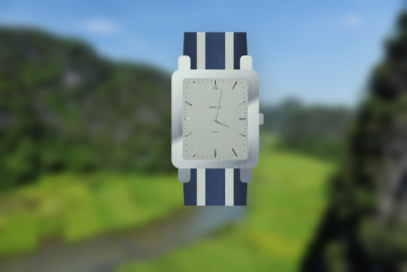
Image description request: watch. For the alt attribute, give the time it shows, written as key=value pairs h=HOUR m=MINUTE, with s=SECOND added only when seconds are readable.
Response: h=4 m=2
